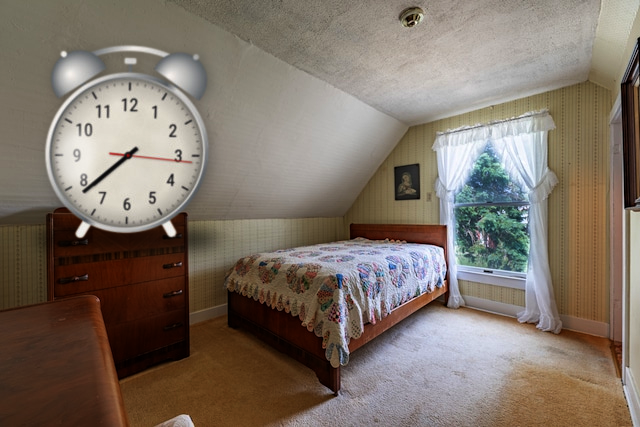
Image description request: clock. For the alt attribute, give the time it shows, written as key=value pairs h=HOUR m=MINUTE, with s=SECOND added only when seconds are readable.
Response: h=7 m=38 s=16
